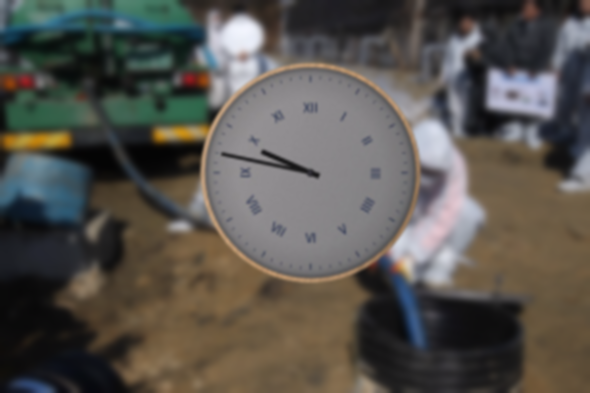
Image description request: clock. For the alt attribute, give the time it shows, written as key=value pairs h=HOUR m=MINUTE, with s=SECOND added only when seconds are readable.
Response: h=9 m=47
